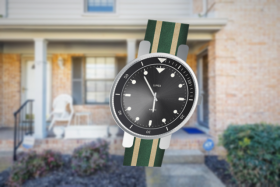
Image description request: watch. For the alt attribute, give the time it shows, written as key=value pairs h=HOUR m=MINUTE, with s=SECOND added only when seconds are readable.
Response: h=5 m=54
